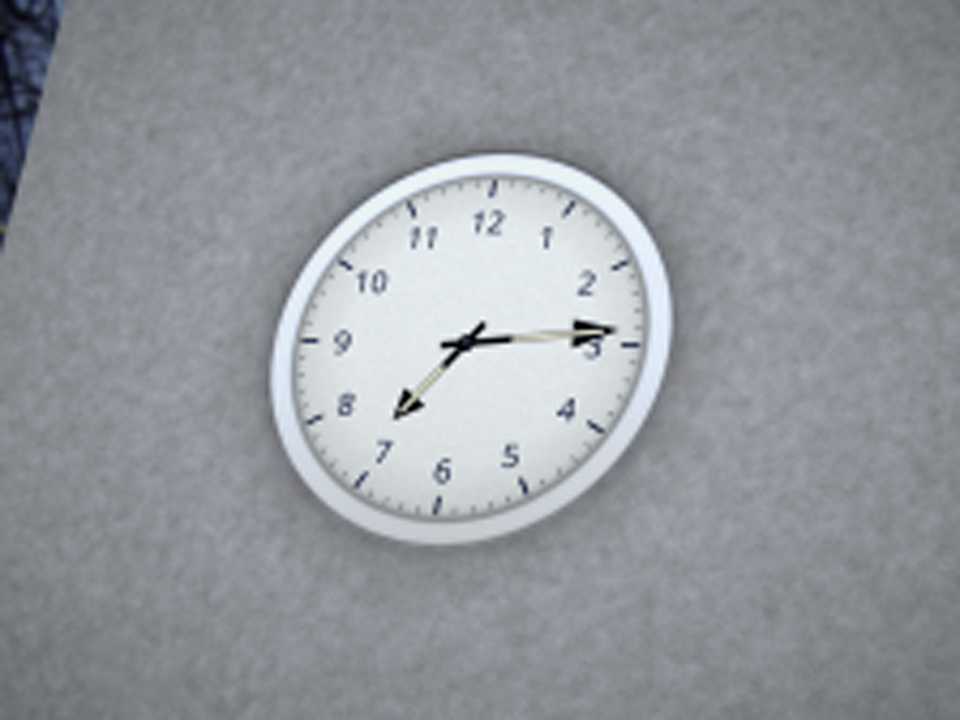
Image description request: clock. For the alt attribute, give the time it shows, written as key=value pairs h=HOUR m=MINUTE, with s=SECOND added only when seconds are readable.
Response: h=7 m=14
